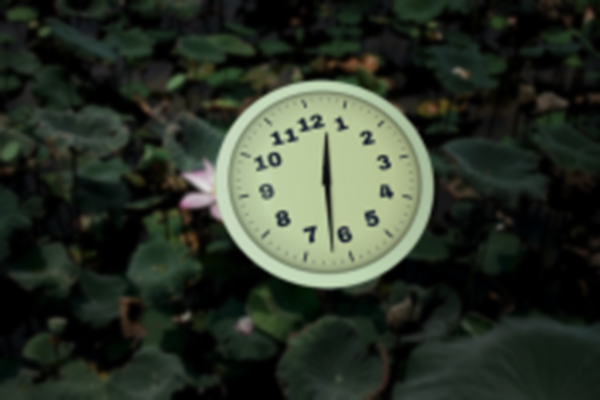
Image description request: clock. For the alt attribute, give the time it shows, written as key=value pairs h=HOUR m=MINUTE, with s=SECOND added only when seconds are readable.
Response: h=12 m=32
